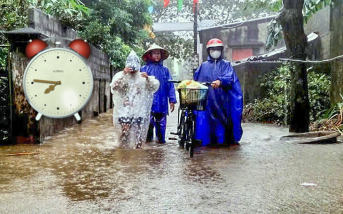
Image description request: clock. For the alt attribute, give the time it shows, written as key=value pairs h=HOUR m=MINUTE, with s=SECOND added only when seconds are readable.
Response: h=7 m=46
